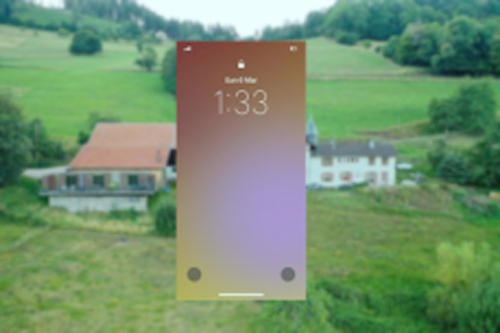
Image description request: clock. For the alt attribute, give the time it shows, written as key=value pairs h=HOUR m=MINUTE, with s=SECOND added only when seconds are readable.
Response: h=1 m=33
